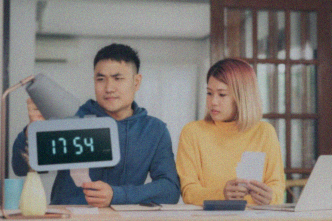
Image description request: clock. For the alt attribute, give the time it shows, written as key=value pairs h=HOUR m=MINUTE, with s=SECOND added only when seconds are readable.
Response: h=17 m=54
